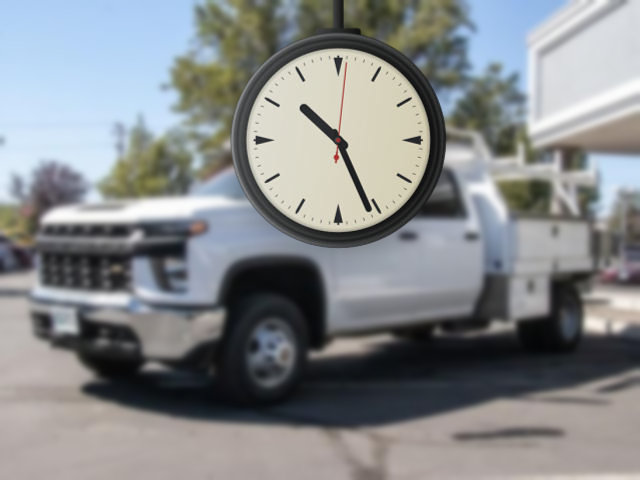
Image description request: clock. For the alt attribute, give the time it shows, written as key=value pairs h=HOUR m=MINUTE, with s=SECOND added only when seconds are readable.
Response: h=10 m=26 s=1
